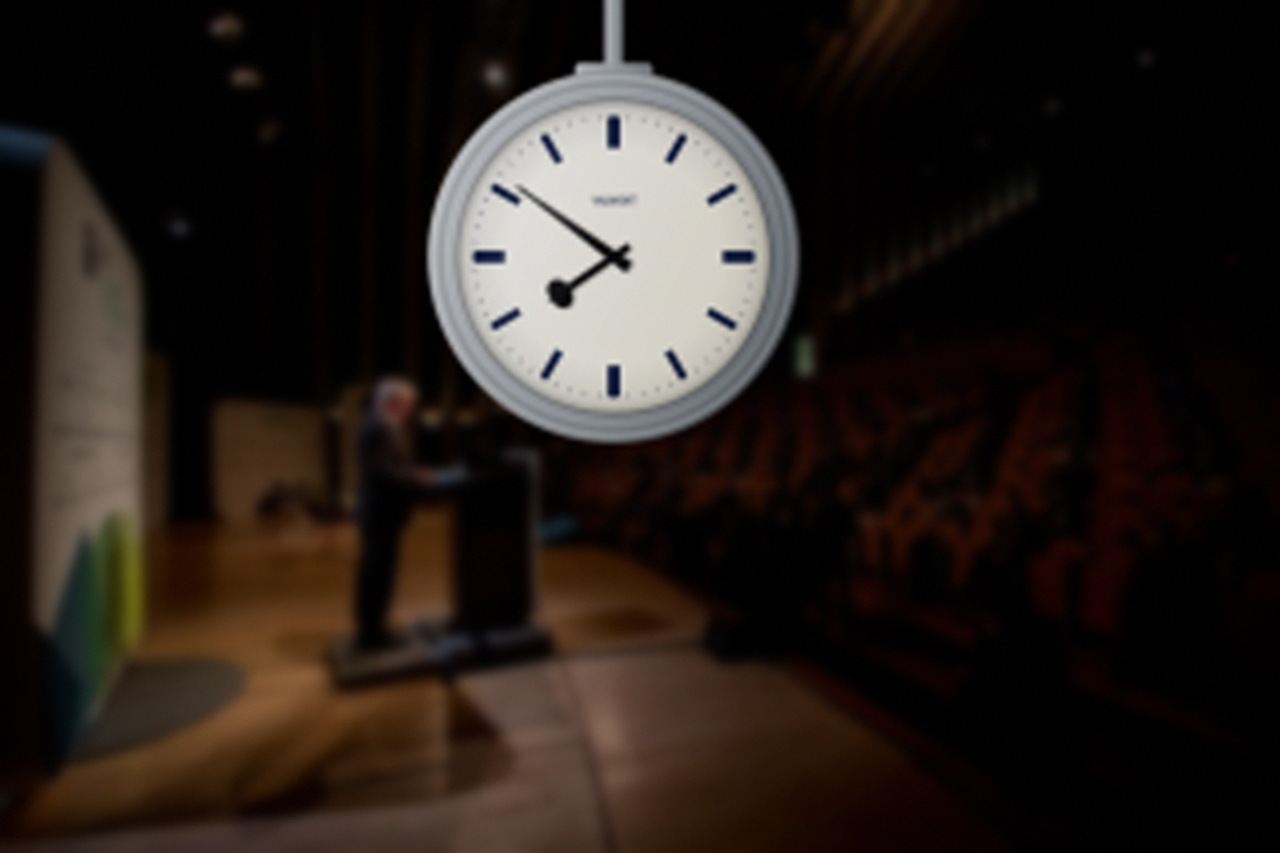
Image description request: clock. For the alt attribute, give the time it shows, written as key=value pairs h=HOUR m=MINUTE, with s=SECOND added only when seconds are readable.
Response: h=7 m=51
